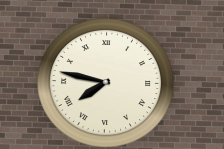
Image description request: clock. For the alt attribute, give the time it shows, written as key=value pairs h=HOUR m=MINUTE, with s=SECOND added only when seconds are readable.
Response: h=7 m=47
